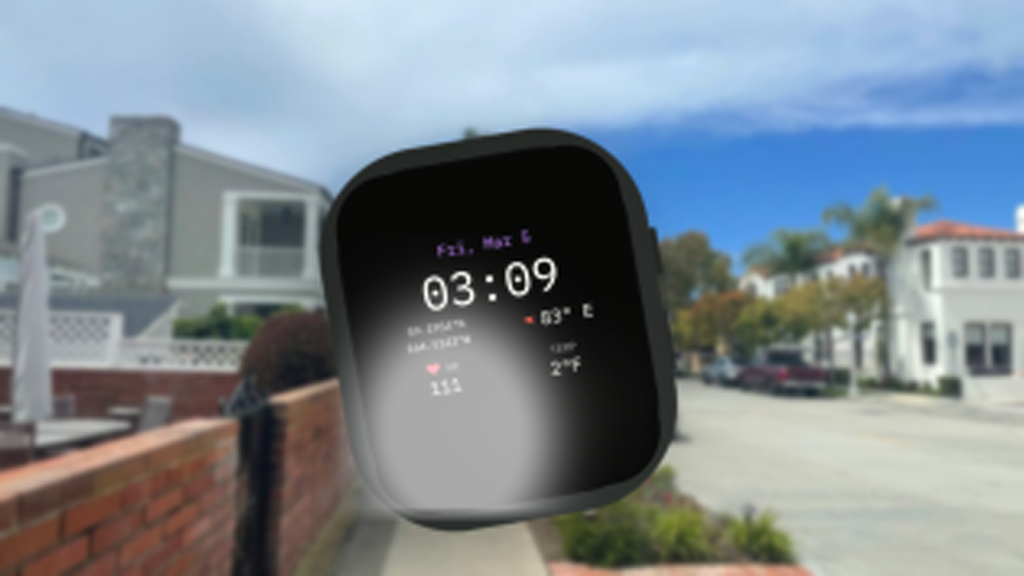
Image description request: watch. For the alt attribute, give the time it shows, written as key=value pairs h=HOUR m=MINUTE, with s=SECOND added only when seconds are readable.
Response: h=3 m=9
